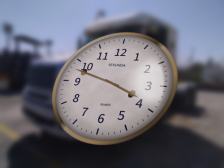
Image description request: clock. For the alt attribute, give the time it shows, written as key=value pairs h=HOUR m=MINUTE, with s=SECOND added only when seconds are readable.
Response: h=3 m=48
